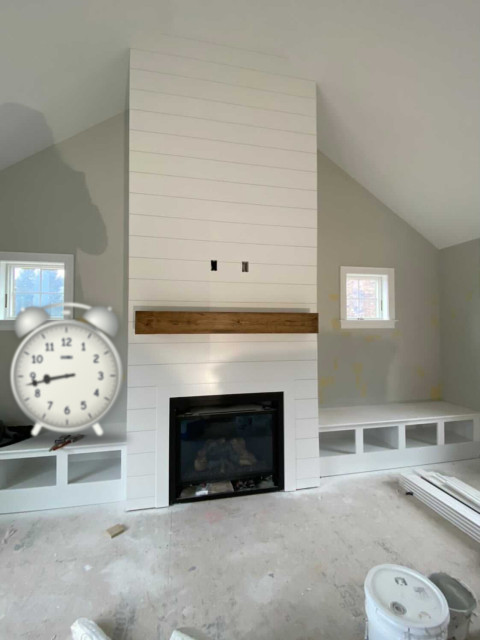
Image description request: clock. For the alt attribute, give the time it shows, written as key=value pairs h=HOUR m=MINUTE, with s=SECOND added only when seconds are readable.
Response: h=8 m=43
